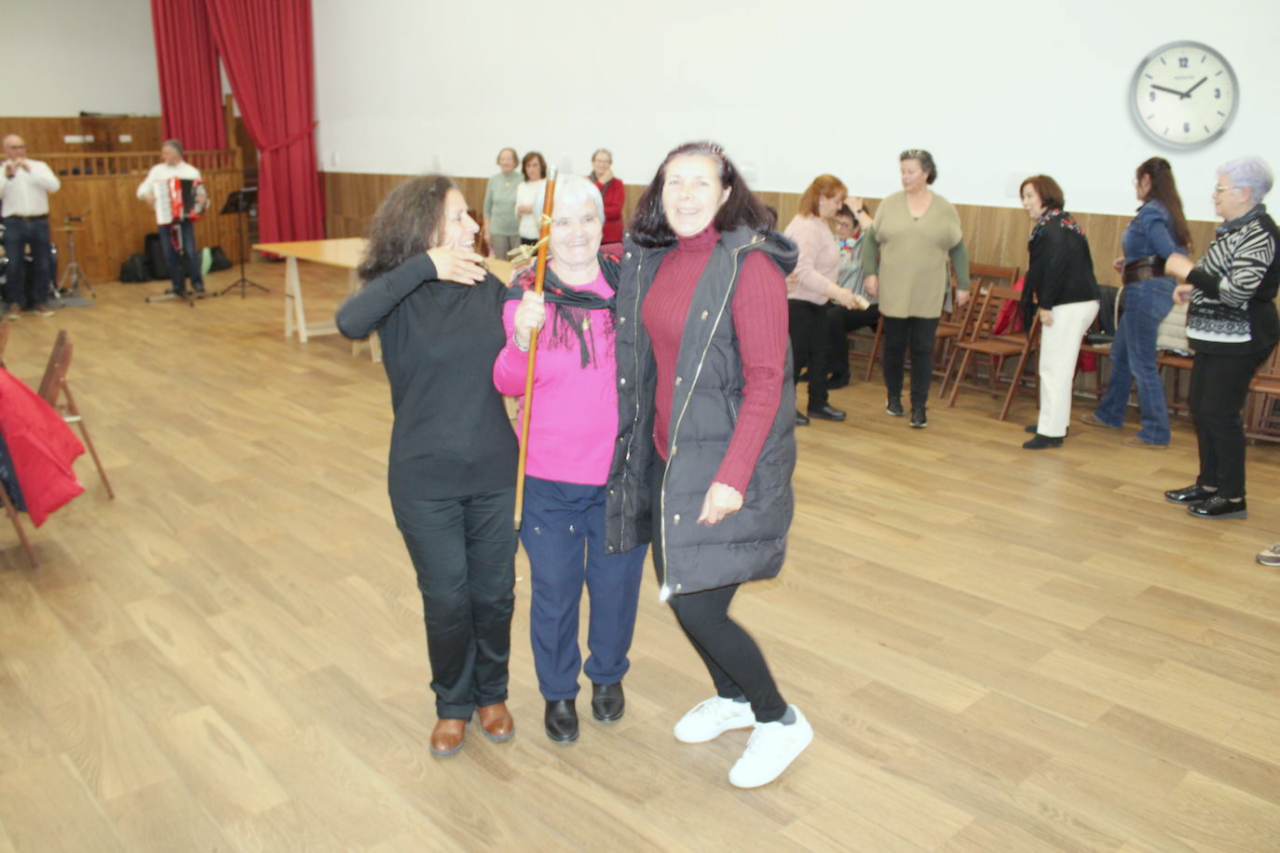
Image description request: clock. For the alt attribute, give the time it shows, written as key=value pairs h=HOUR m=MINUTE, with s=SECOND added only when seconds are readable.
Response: h=1 m=48
